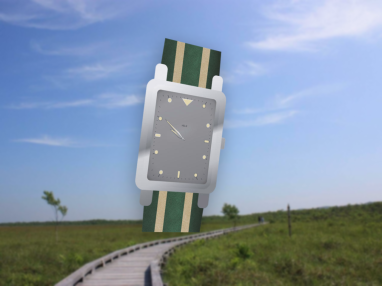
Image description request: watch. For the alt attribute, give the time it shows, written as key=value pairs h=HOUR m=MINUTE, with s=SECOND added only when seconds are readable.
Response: h=9 m=51
